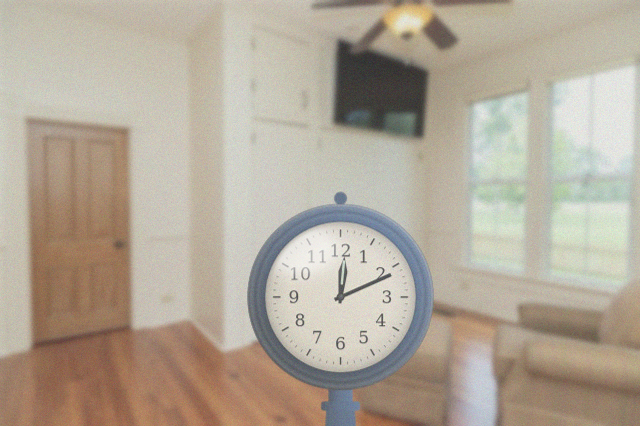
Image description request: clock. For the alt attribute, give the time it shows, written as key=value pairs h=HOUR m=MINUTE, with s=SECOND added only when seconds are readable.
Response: h=12 m=11
